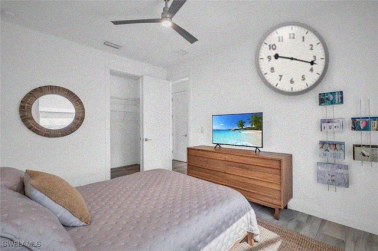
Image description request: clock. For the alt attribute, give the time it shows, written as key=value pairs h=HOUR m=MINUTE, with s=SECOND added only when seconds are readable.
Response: h=9 m=17
